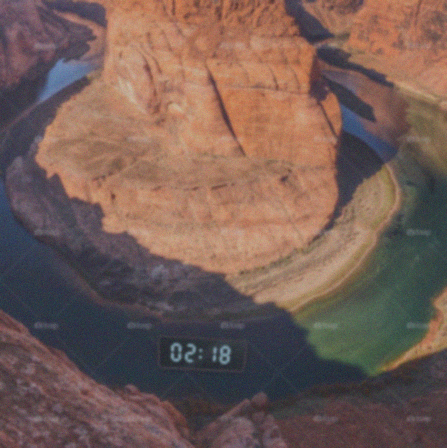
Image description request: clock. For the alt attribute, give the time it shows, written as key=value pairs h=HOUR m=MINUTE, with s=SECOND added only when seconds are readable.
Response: h=2 m=18
